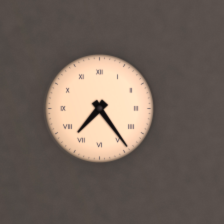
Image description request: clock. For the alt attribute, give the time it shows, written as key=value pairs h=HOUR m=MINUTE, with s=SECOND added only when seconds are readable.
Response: h=7 m=24
